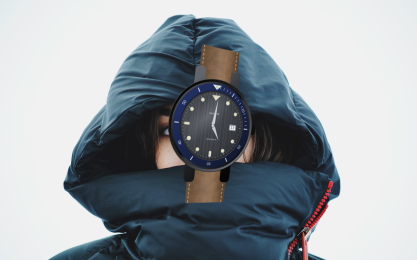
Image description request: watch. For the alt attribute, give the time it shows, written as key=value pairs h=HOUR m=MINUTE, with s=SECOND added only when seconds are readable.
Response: h=5 m=1
